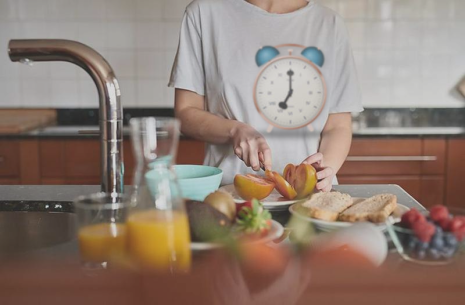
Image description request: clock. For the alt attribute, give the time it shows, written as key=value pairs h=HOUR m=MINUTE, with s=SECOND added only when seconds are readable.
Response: h=7 m=0
